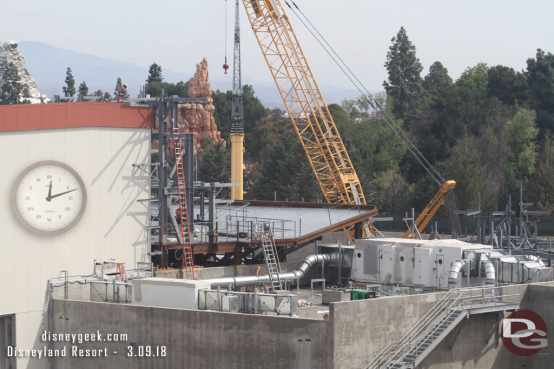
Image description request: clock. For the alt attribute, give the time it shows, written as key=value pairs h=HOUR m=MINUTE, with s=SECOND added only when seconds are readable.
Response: h=12 m=12
